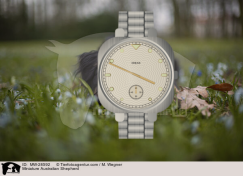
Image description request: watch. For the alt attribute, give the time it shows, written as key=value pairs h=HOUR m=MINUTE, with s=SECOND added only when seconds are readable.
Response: h=3 m=49
